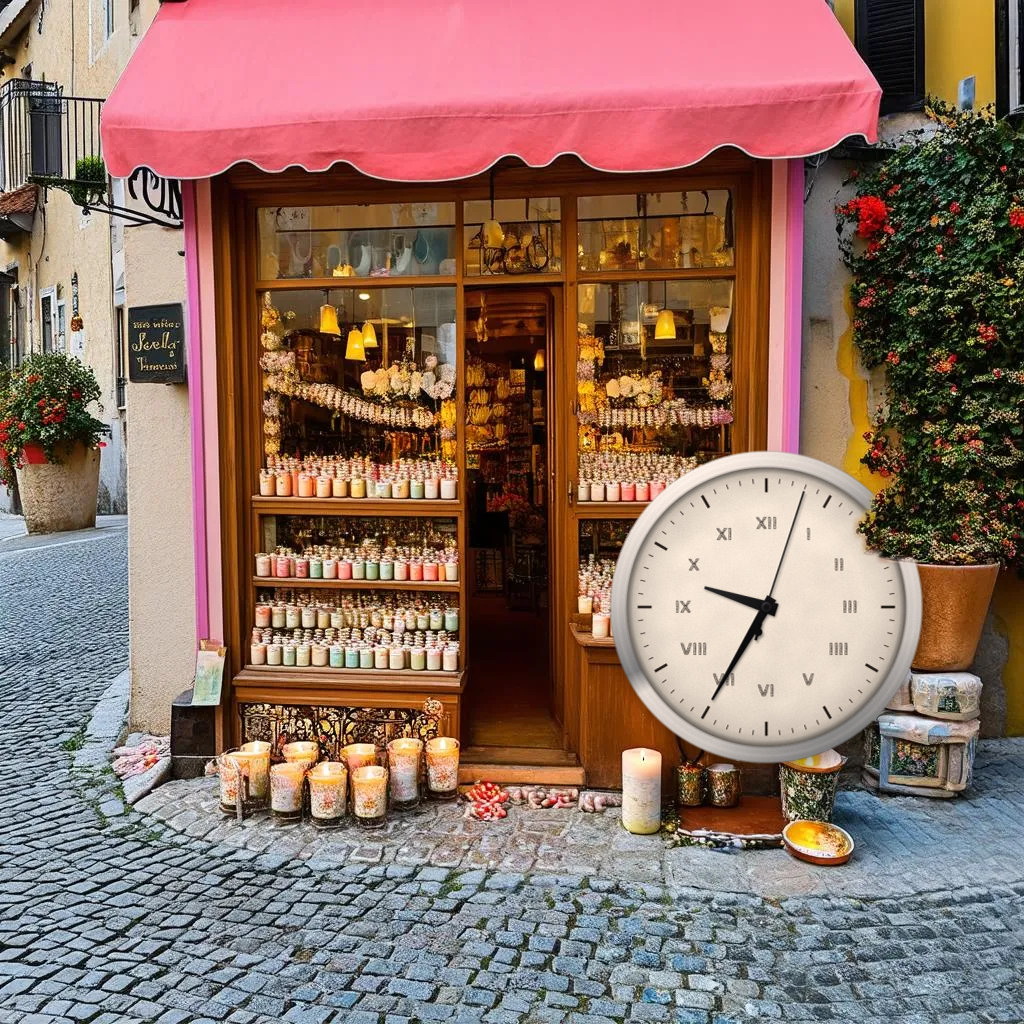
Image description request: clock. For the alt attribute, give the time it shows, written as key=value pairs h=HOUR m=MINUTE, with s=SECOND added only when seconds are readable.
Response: h=9 m=35 s=3
